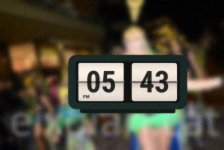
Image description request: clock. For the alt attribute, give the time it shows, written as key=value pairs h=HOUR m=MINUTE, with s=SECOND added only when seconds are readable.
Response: h=5 m=43
